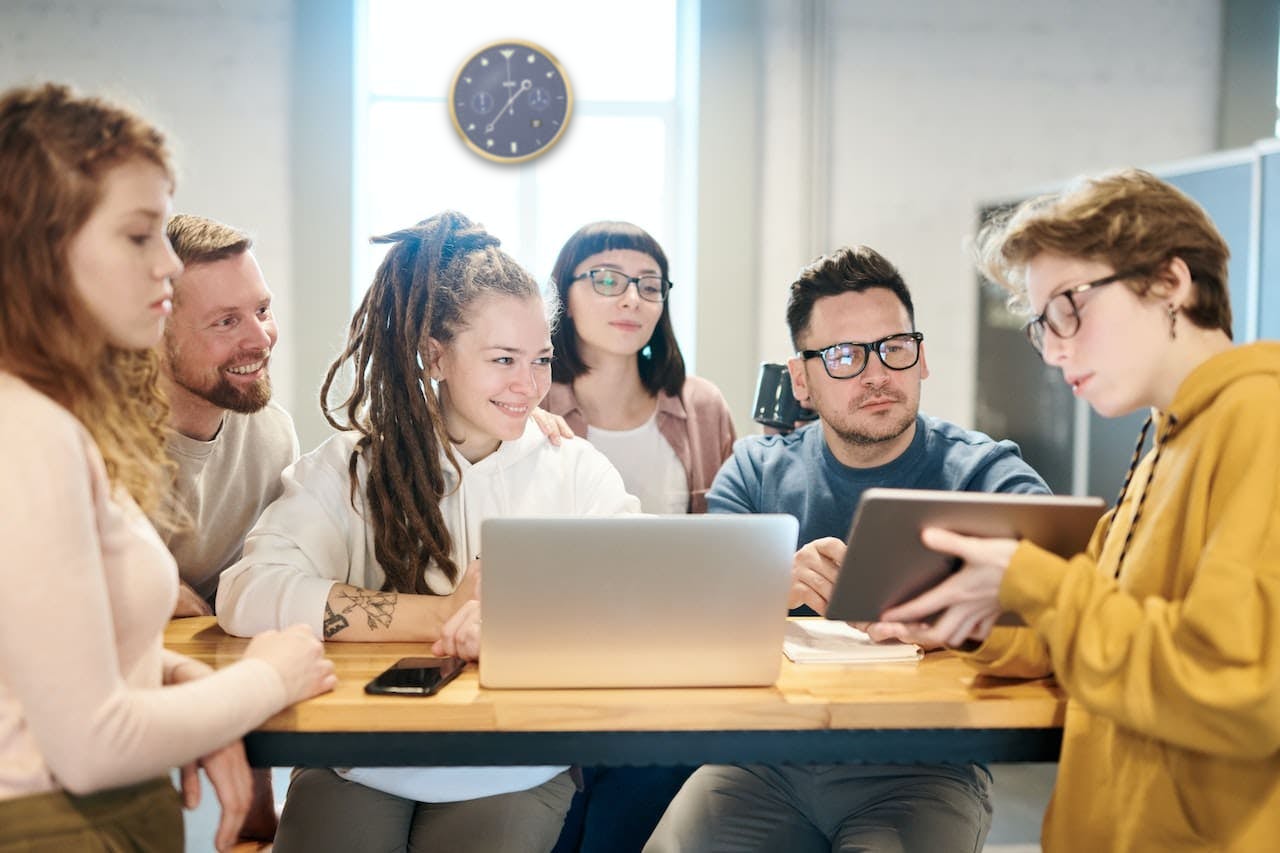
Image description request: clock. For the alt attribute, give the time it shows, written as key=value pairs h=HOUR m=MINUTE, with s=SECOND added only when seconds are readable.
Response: h=1 m=37
